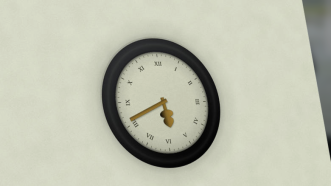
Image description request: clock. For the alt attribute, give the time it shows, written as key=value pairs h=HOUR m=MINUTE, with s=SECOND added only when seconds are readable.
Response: h=5 m=41
